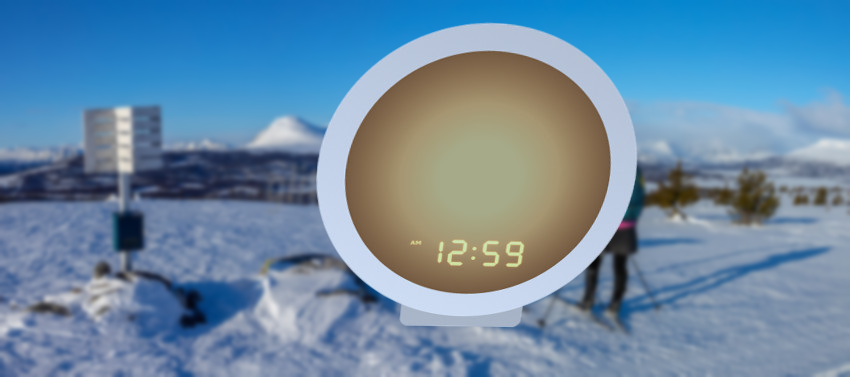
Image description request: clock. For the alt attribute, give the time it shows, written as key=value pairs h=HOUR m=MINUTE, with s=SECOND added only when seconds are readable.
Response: h=12 m=59
